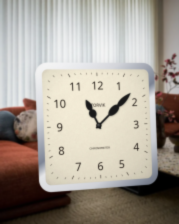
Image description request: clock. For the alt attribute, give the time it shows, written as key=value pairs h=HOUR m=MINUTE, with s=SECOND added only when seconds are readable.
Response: h=11 m=8
